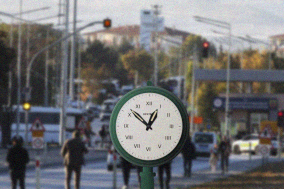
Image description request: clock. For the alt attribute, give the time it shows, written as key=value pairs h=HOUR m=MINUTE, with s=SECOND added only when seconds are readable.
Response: h=12 m=52
